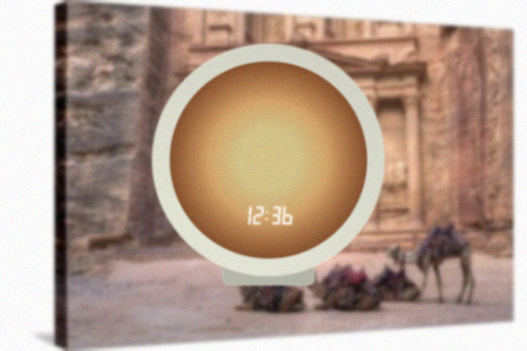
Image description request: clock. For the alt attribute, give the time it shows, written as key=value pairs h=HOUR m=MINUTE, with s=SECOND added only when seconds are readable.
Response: h=12 m=36
